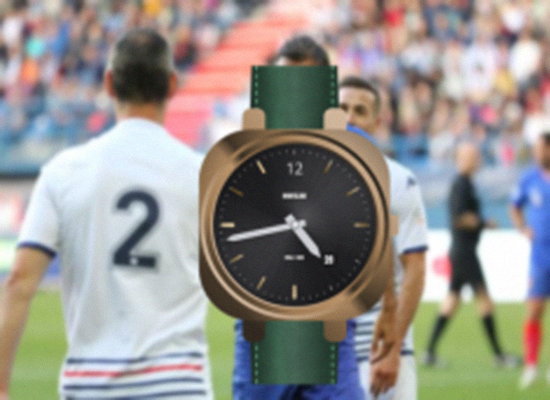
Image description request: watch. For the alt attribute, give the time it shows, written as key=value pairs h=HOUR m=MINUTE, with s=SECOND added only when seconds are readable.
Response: h=4 m=43
